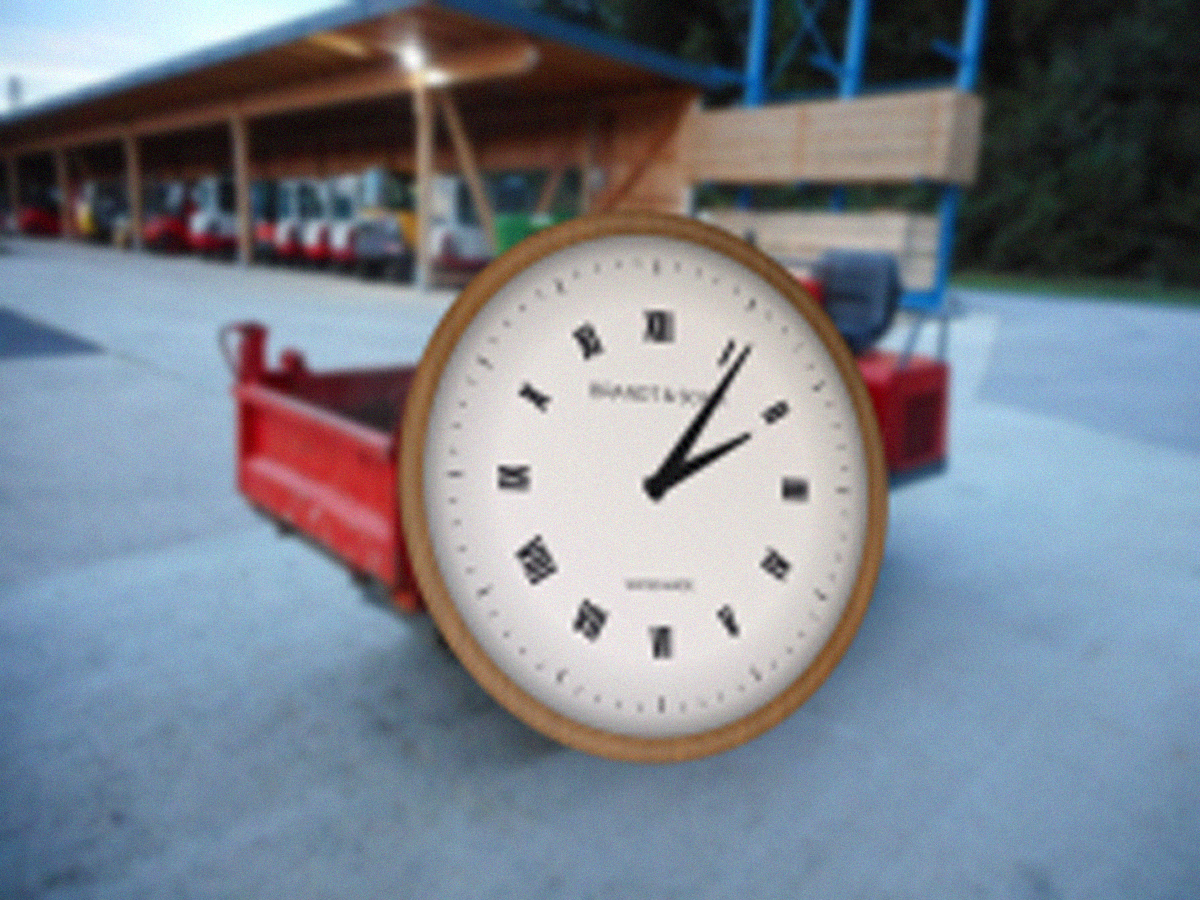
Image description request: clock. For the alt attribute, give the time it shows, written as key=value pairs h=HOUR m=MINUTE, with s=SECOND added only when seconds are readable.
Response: h=2 m=6
